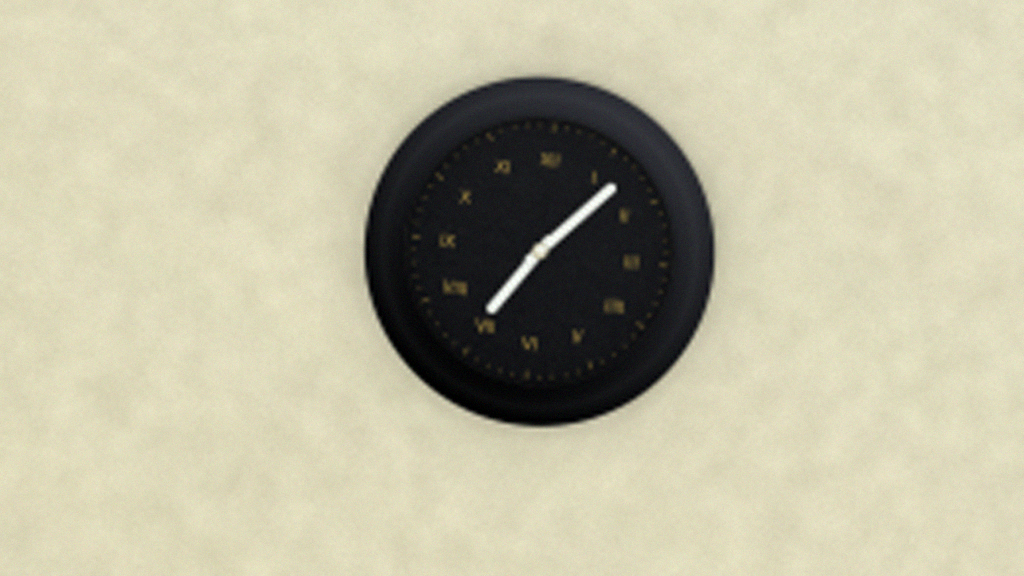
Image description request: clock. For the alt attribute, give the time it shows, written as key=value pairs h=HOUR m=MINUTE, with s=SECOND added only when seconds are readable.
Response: h=7 m=7
